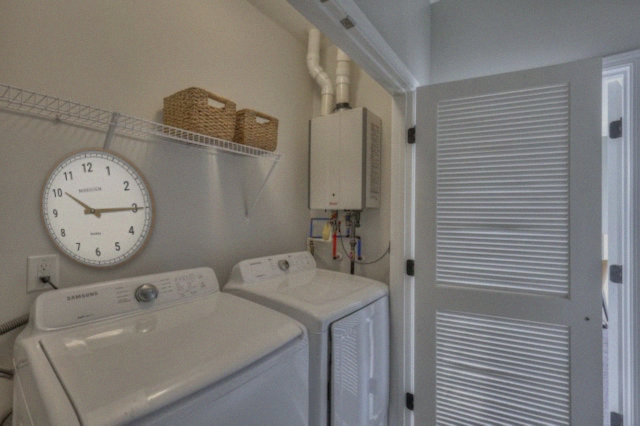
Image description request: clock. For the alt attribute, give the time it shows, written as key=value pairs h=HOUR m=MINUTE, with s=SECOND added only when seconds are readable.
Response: h=10 m=15
